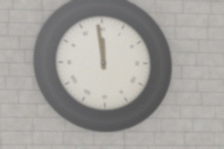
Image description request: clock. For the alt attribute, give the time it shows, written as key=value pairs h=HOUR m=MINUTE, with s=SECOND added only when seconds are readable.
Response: h=11 m=59
